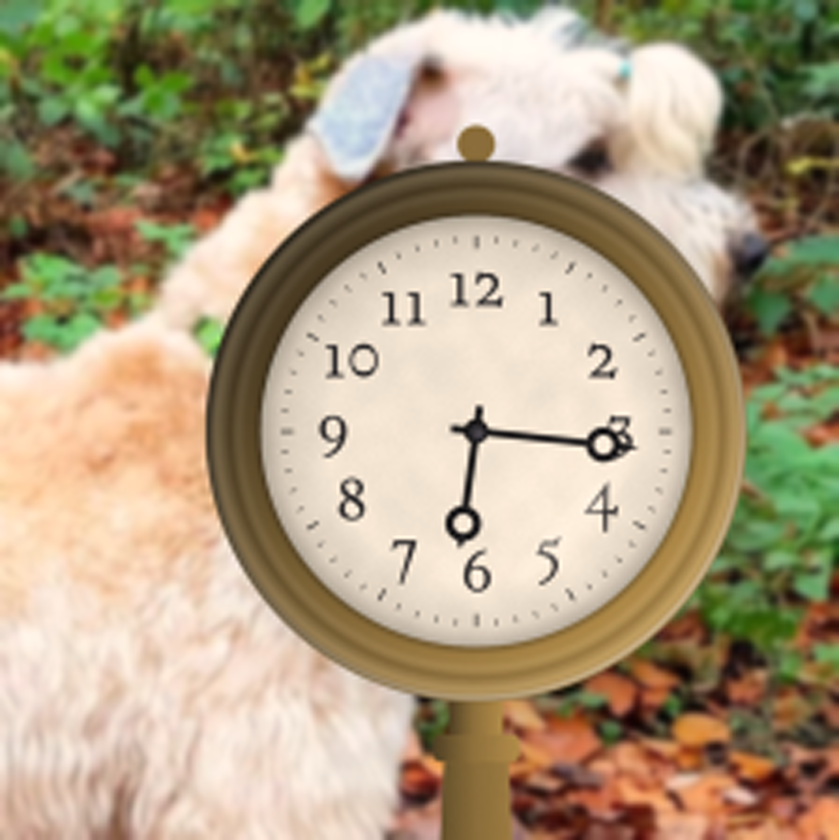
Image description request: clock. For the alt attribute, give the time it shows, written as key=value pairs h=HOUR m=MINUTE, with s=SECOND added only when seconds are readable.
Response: h=6 m=16
